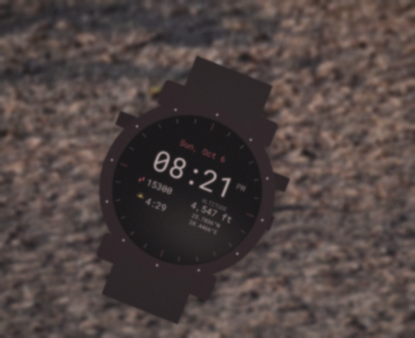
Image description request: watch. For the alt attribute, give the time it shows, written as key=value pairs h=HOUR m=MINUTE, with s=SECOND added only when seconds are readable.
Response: h=8 m=21
